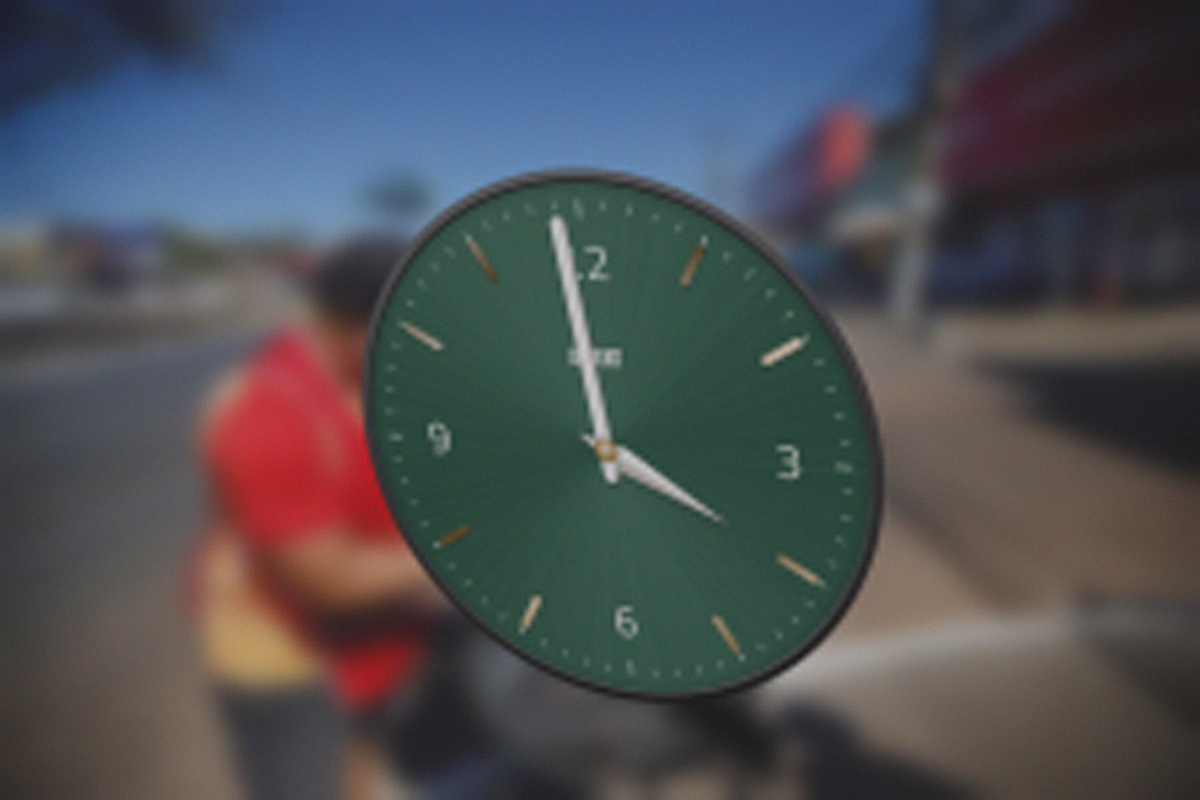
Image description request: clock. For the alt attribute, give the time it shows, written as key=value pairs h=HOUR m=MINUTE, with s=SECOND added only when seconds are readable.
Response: h=3 m=59
